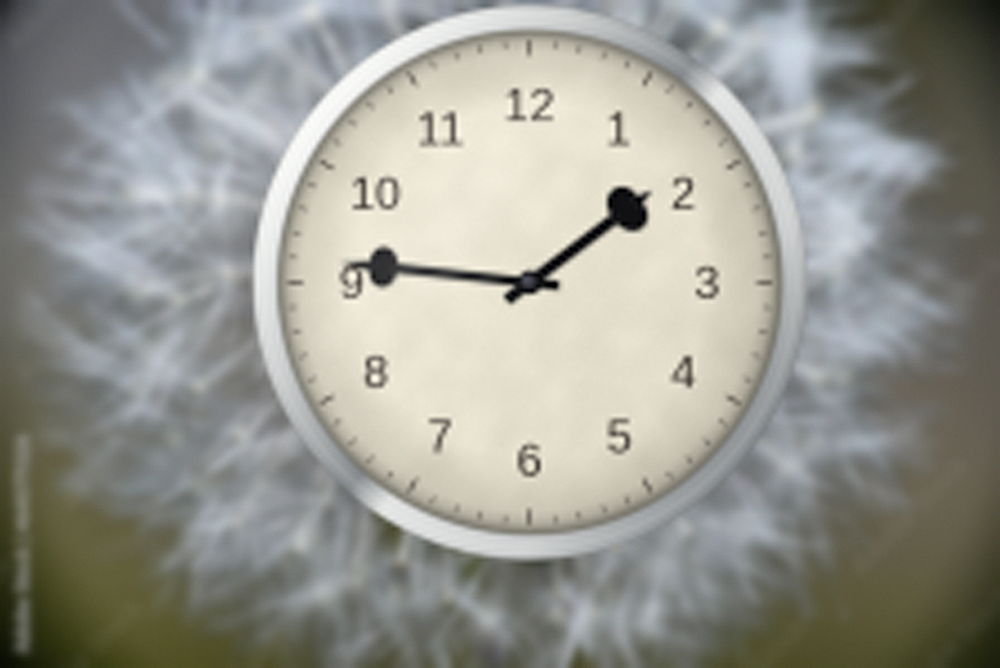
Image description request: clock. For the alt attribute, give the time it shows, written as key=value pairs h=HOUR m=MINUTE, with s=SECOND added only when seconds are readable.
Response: h=1 m=46
